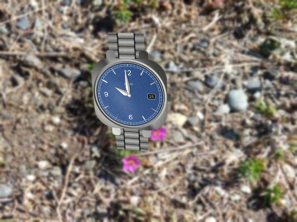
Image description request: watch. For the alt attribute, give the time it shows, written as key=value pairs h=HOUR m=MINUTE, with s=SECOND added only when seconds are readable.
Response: h=9 m=59
